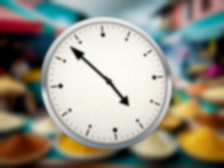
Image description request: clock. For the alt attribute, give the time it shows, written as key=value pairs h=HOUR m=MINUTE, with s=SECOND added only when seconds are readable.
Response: h=4 m=53
